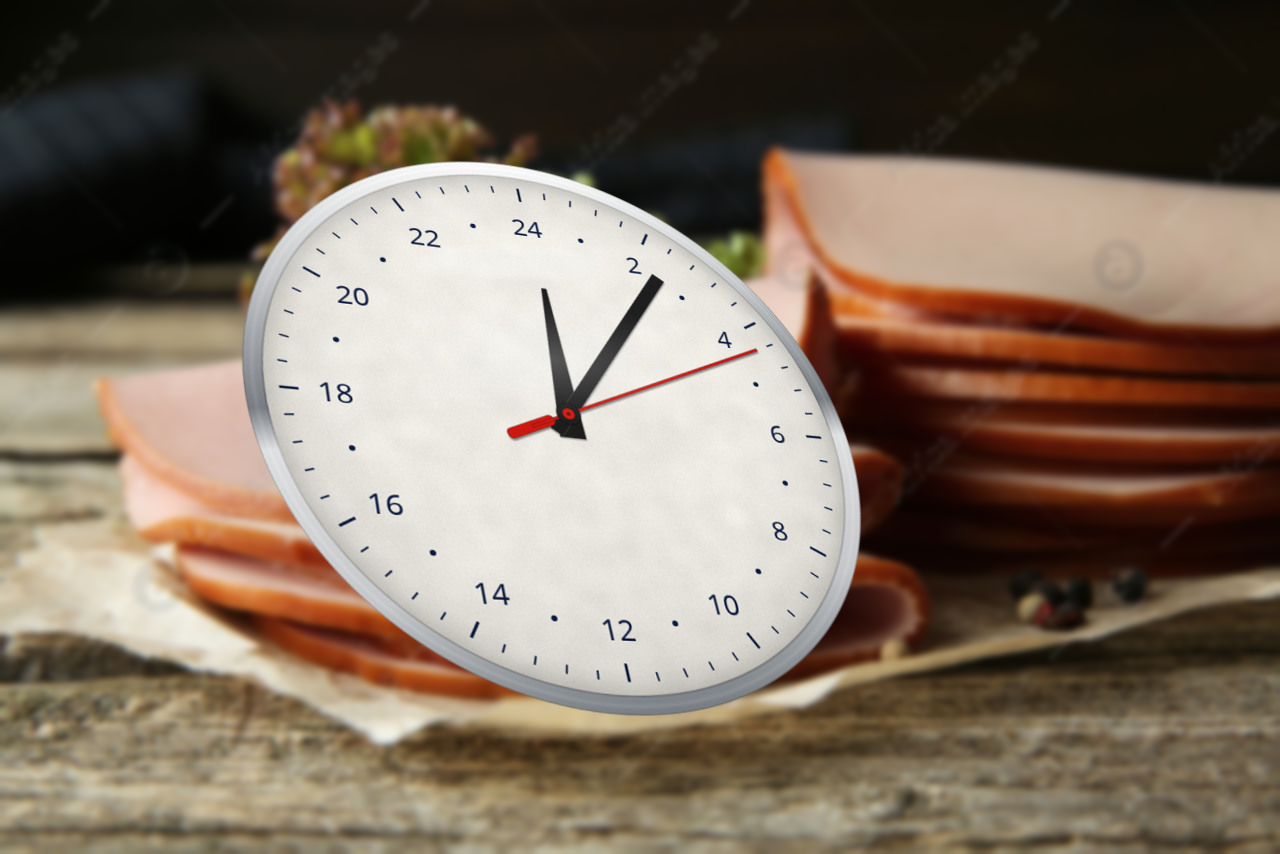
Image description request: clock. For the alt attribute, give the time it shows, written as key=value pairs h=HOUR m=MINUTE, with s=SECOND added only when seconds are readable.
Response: h=0 m=6 s=11
